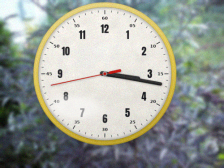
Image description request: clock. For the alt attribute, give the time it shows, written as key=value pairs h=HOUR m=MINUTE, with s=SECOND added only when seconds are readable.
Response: h=3 m=16 s=43
